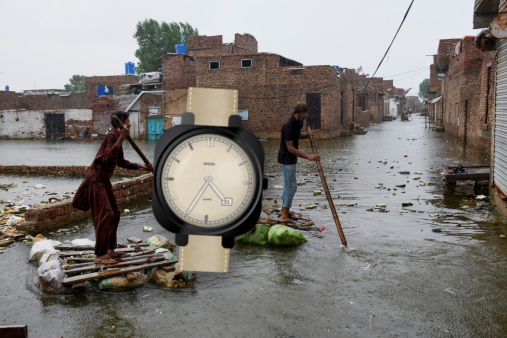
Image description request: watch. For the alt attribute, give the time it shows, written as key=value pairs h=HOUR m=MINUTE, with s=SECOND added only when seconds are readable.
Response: h=4 m=35
